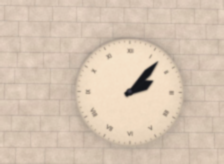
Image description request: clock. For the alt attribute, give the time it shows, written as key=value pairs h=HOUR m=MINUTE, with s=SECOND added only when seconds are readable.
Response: h=2 m=7
